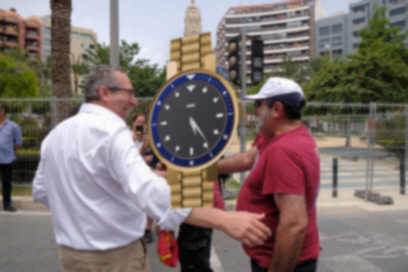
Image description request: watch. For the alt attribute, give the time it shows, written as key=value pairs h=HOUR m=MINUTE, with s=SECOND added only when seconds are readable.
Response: h=5 m=24
